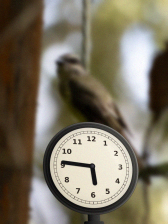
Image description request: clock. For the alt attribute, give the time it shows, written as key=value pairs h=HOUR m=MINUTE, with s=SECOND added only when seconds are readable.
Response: h=5 m=46
